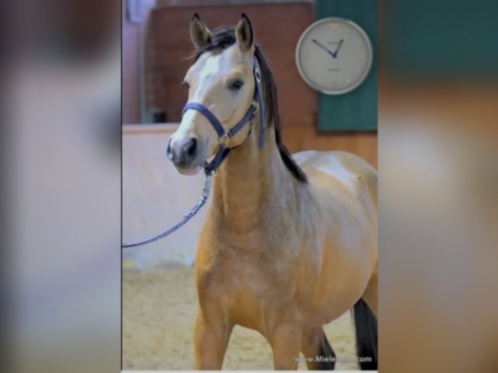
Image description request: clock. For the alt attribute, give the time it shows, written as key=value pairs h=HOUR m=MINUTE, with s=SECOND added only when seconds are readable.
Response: h=12 m=51
